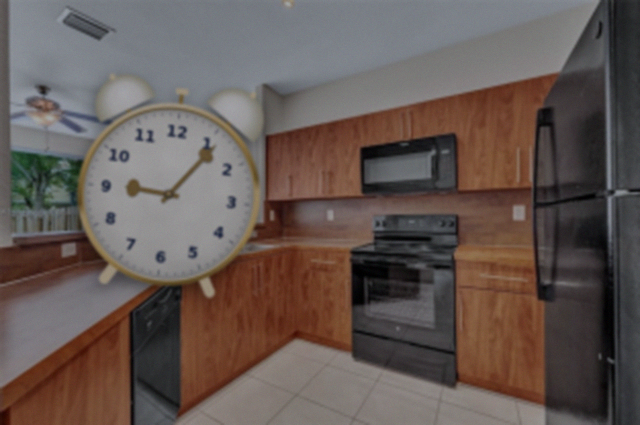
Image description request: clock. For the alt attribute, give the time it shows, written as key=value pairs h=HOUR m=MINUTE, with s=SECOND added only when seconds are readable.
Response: h=9 m=6
